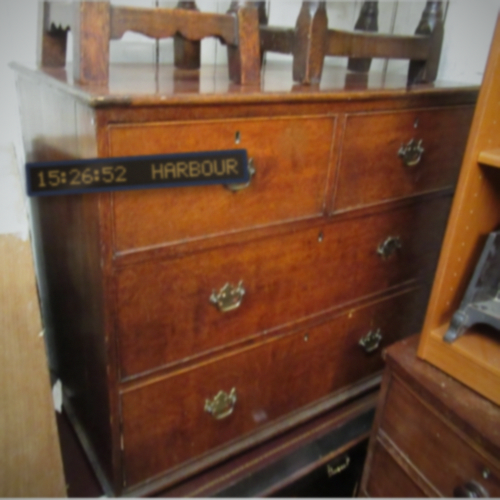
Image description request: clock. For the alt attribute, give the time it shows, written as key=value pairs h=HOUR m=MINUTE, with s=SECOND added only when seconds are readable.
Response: h=15 m=26 s=52
